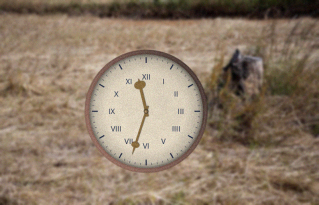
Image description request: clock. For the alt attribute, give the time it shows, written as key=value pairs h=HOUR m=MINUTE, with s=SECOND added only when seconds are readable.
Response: h=11 m=33
